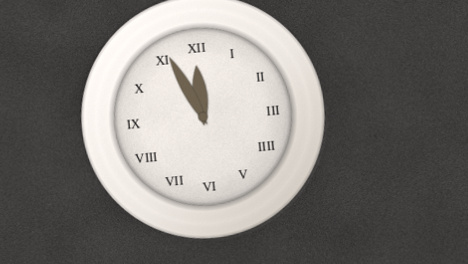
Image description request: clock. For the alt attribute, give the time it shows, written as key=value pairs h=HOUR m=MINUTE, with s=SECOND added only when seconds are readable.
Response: h=11 m=56
